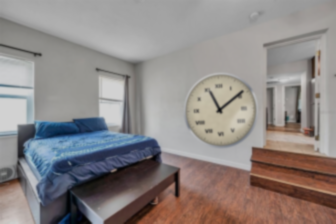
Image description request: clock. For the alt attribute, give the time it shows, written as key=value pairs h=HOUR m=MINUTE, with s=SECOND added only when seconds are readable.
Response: h=11 m=9
